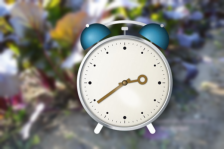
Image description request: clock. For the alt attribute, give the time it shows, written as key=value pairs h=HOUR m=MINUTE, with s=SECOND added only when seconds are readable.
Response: h=2 m=39
